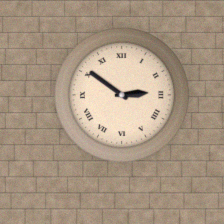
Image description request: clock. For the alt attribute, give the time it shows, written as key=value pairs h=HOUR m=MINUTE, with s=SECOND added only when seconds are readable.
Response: h=2 m=51
